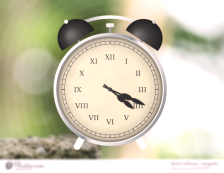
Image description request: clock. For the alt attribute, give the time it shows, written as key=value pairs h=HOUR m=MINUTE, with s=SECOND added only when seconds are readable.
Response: h=4 m=19
